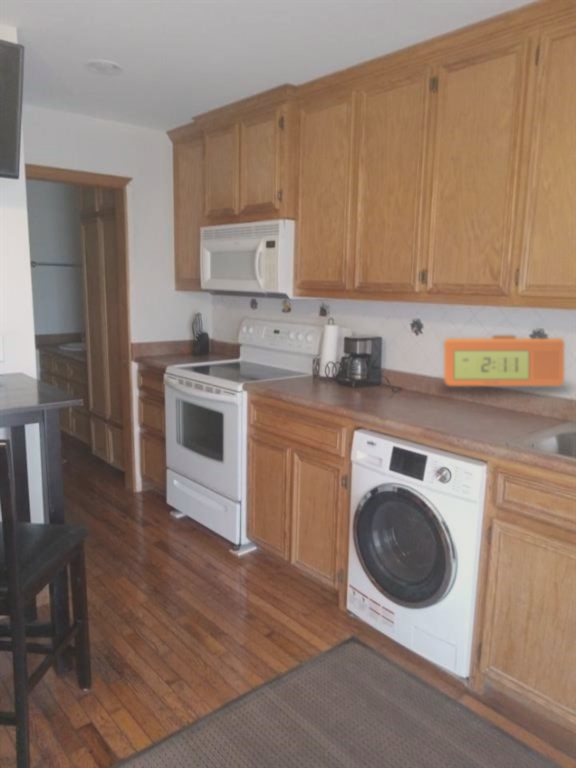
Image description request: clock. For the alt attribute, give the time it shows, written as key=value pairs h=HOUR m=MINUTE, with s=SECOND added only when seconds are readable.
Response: h=2 m=11
